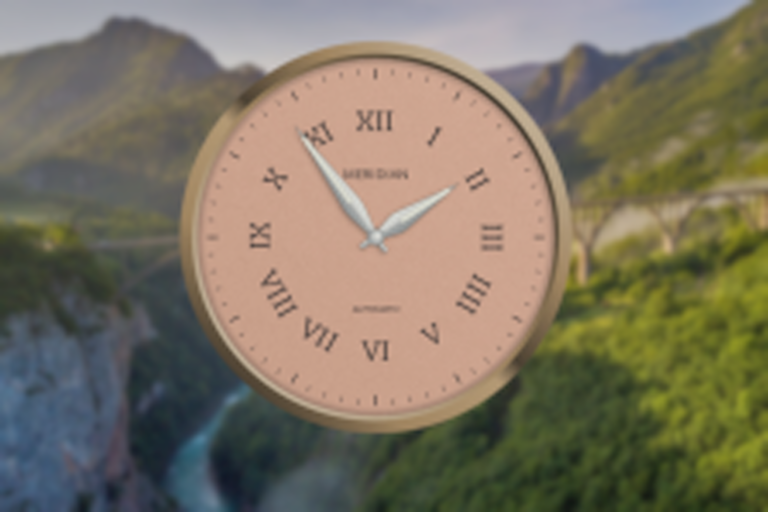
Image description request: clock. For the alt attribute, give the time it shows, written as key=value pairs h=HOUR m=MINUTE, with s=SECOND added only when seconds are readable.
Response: h=1 m=54
